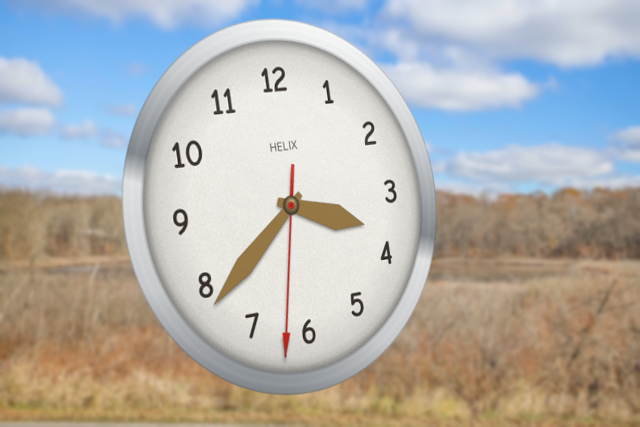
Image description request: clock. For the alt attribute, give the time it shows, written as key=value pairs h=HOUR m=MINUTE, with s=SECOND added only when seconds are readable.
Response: h=3 m=38 s=32
